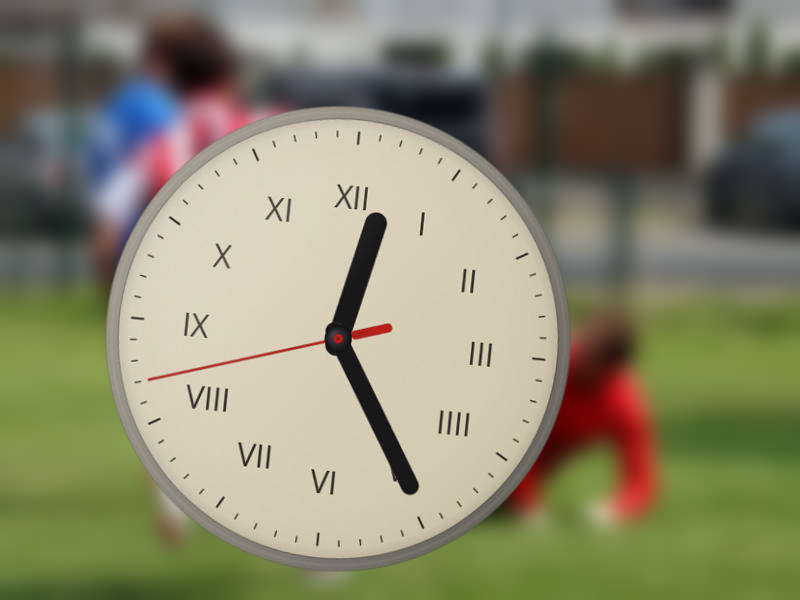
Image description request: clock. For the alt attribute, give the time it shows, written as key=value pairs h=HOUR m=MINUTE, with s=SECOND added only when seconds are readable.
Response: h=12 m=24 s=42
